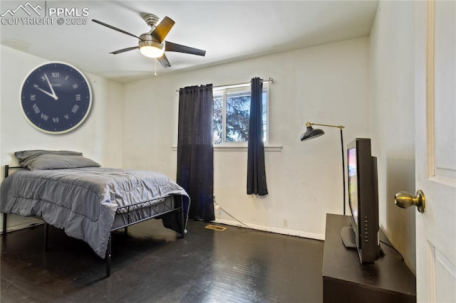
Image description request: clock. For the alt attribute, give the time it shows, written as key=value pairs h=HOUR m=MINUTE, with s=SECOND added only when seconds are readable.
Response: h=9 m=56
